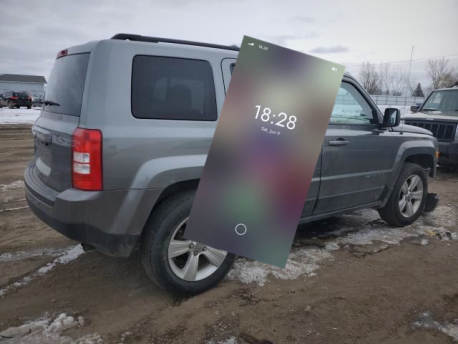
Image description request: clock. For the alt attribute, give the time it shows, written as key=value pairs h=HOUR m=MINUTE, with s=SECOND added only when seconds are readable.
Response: h=18 m=28
